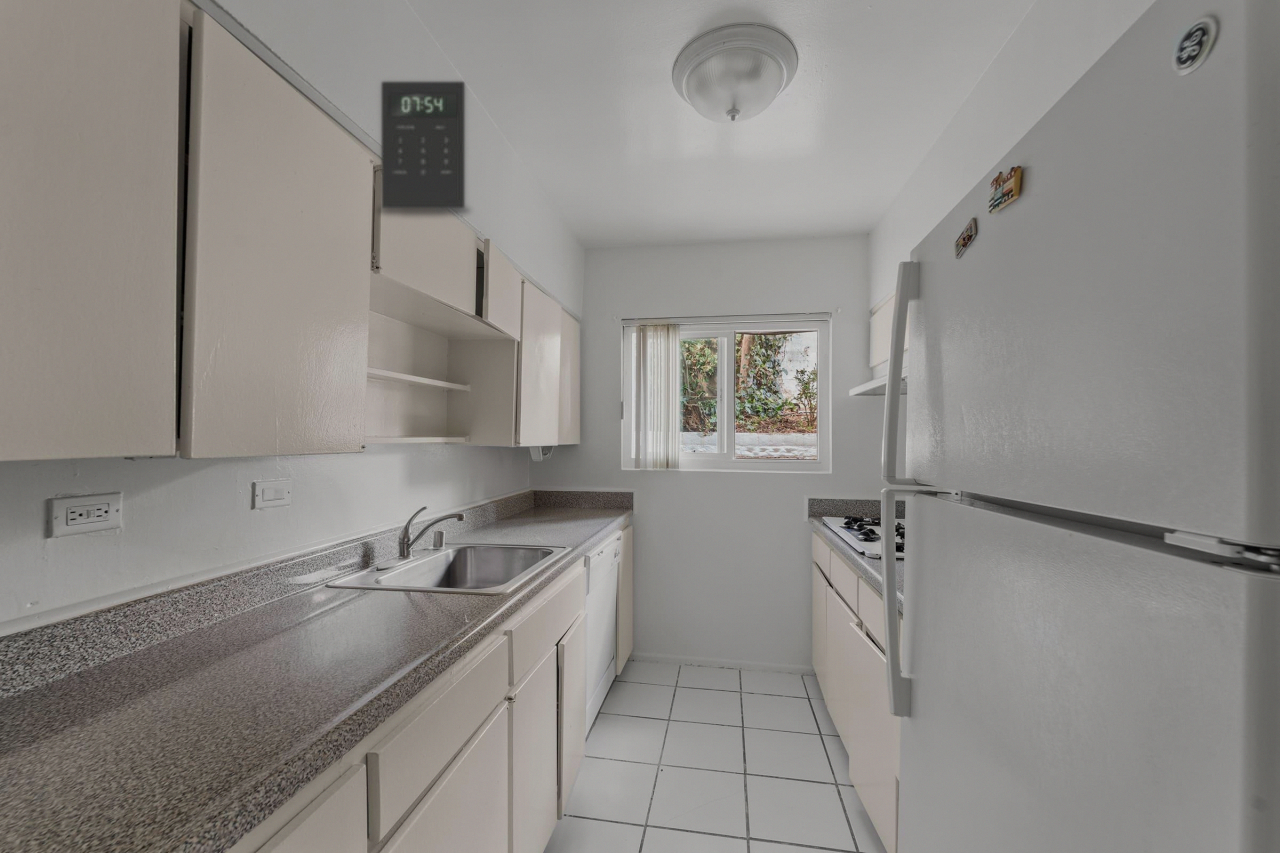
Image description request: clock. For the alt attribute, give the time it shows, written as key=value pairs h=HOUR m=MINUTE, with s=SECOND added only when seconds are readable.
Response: h=7 m=54
